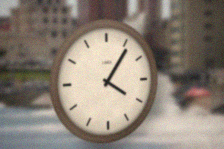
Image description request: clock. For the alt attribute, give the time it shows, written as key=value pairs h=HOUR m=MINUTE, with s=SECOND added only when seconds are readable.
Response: h=4 m=6
